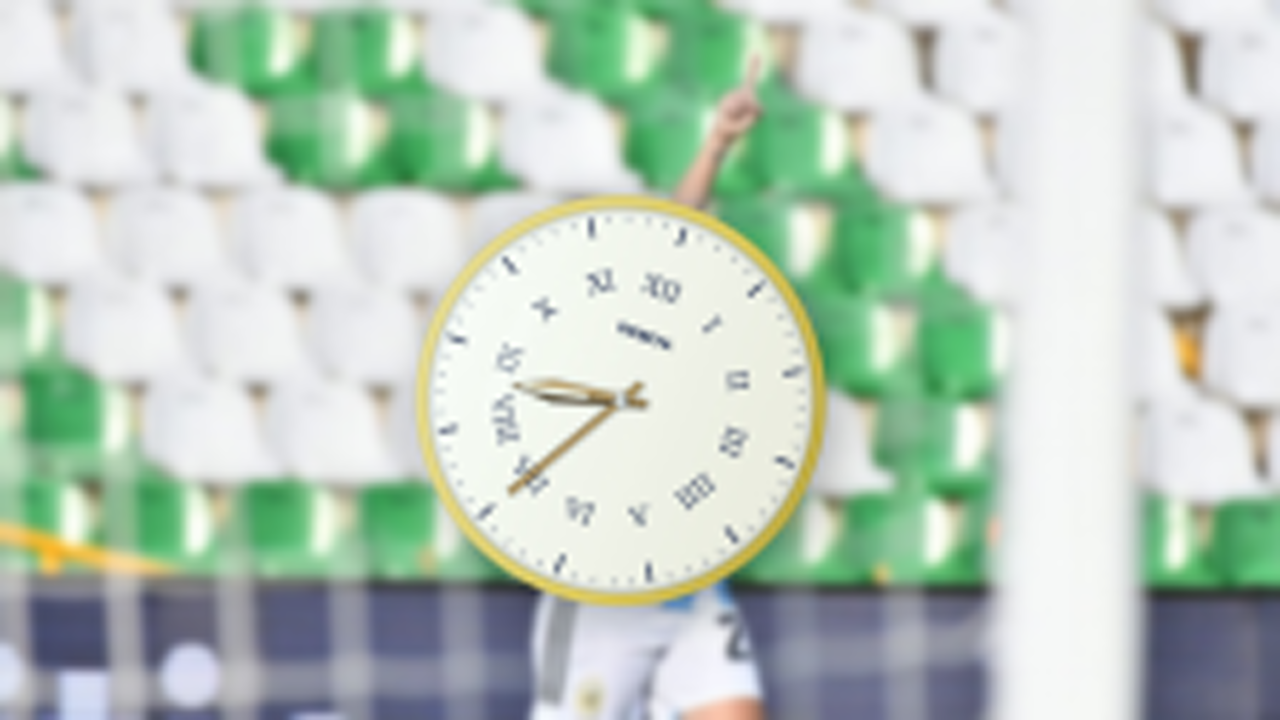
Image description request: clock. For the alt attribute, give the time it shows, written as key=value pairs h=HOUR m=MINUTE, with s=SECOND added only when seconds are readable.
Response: h=8 m=35
